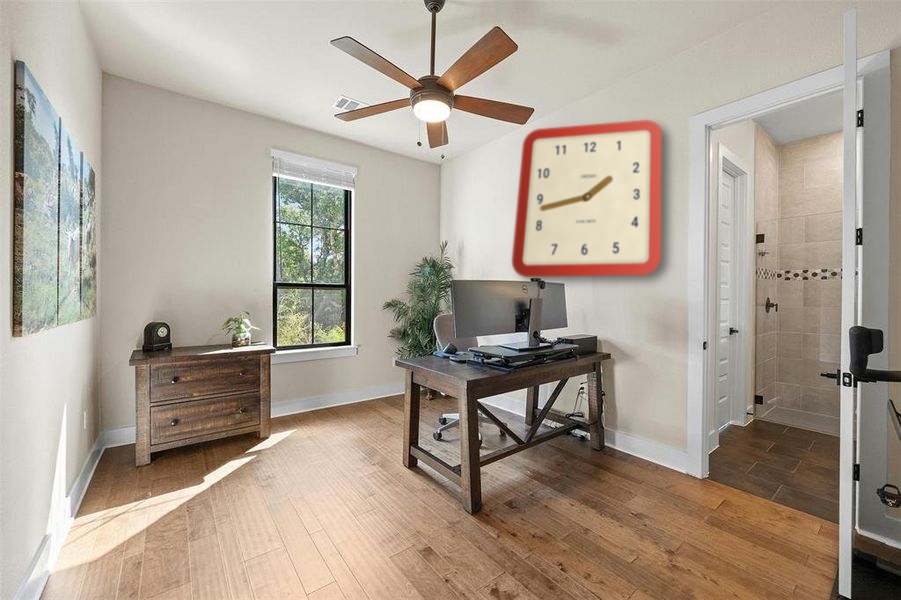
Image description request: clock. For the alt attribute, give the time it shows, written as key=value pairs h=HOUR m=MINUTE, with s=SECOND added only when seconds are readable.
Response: h=1 m=43
